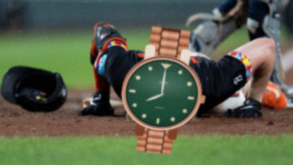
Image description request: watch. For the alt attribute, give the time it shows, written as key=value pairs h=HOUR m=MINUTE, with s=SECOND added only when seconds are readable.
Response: h=8 m=0
